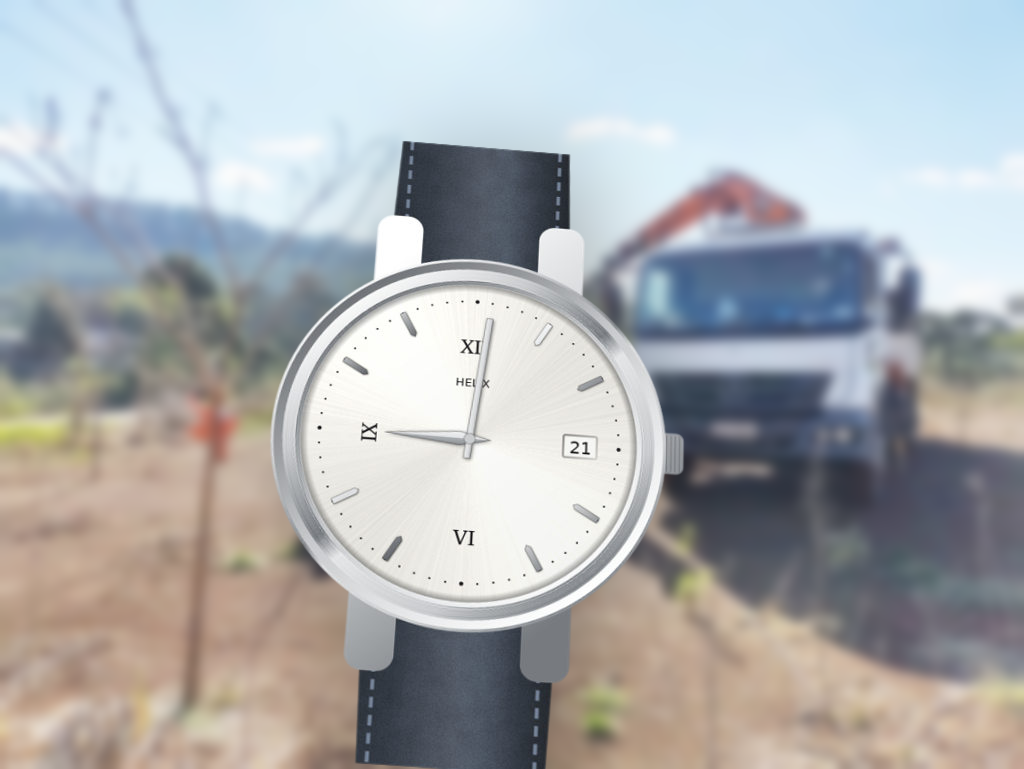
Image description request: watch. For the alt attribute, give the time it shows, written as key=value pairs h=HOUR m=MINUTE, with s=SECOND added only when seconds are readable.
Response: h=9 m=1
